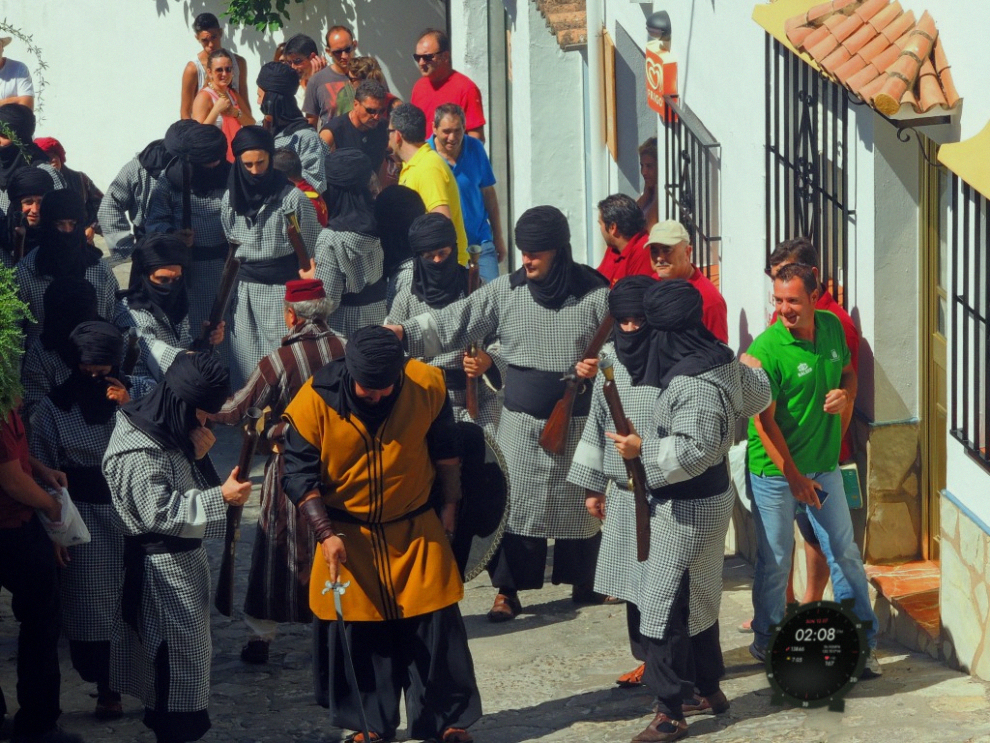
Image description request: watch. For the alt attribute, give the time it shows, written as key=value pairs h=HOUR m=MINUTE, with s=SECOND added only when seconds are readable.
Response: h=2 m=8
